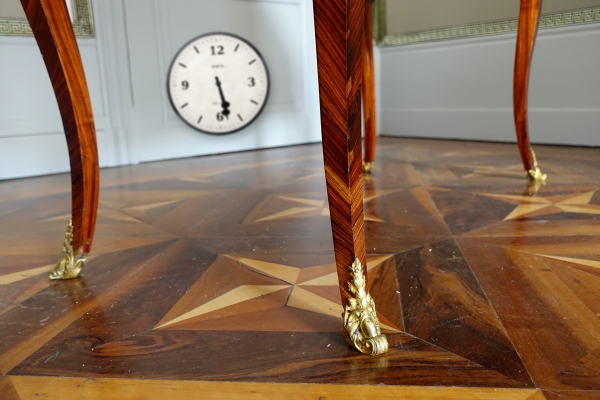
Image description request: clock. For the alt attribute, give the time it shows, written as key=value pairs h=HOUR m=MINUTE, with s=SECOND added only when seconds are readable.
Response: h=5 m=28
